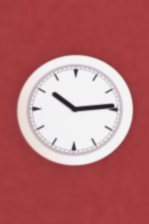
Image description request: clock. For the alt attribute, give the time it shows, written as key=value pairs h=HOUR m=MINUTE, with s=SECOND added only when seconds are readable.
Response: h=10 m=14
